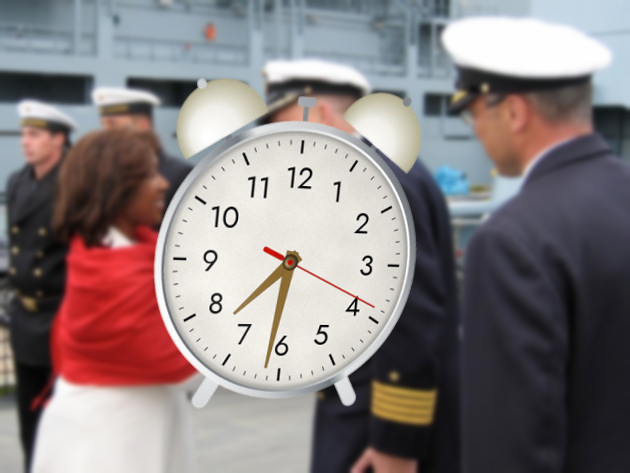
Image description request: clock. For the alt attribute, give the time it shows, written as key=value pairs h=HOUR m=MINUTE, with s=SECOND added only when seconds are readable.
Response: h=7 m=31 s=19
